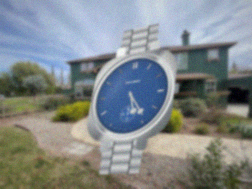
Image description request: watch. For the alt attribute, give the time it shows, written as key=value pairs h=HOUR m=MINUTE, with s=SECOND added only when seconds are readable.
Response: h=5 m=24
